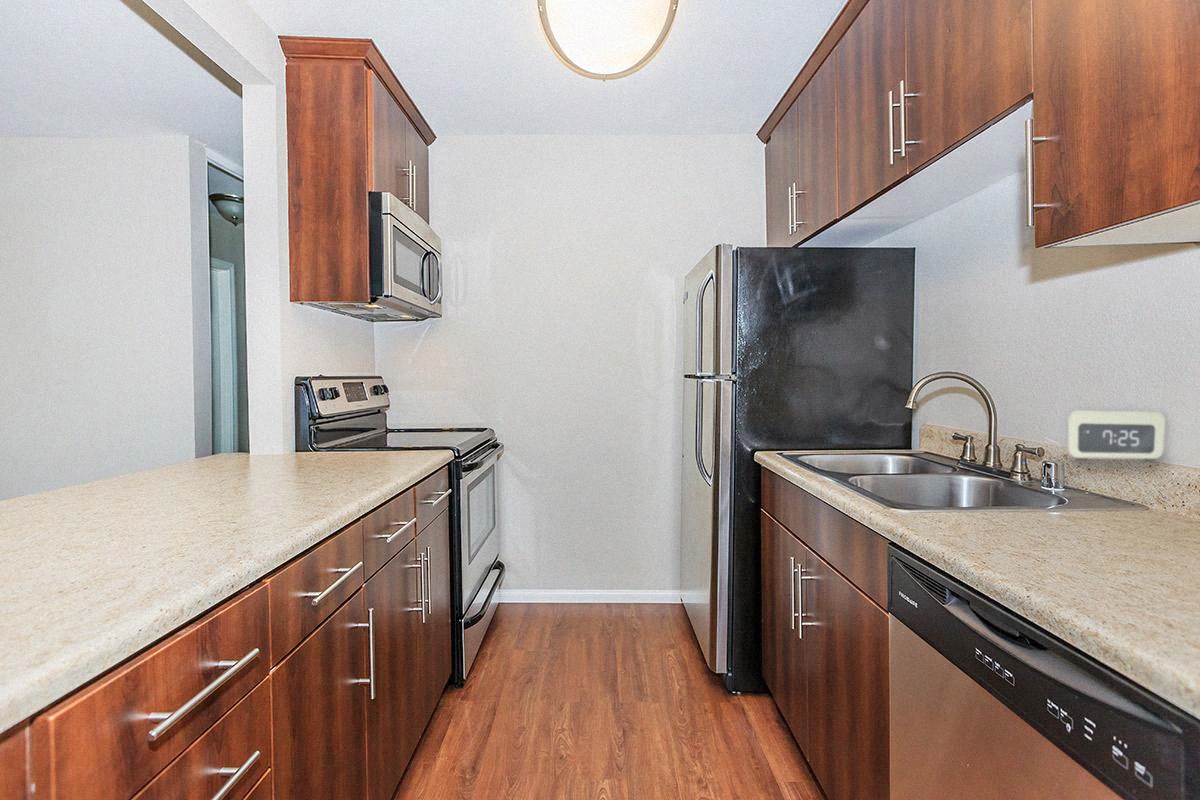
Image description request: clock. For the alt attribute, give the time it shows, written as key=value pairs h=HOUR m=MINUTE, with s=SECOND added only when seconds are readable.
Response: h=7 m=25
